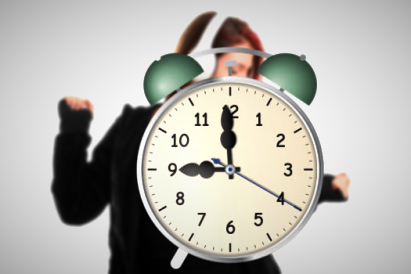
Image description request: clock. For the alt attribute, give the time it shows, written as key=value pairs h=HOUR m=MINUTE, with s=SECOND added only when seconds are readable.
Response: h=8 m=59 s=20
